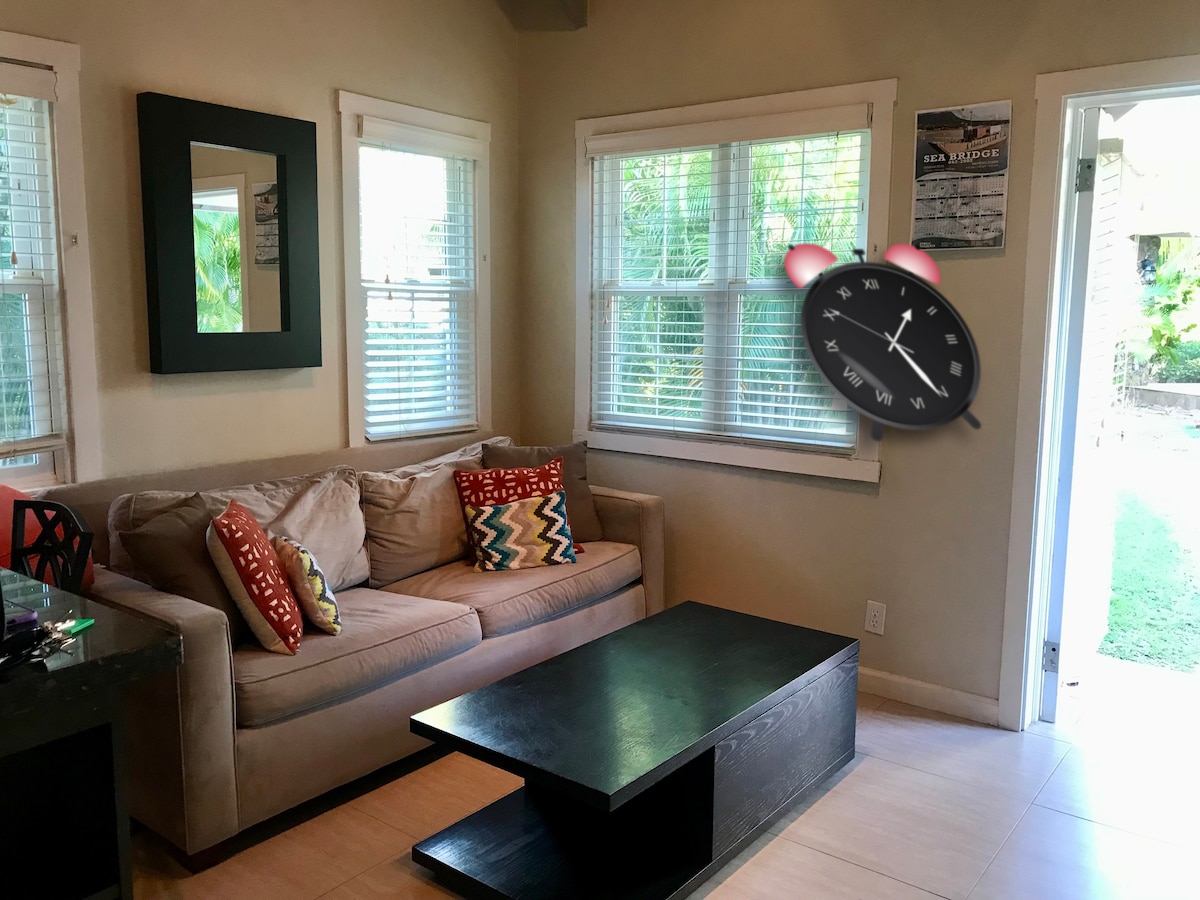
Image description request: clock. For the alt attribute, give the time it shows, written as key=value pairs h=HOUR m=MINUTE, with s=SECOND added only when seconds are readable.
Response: h=1 m=25 s=51
